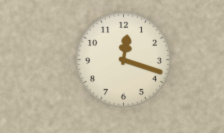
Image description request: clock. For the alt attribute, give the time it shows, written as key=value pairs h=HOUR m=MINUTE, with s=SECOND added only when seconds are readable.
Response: h=12 m=18
